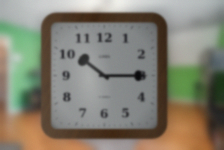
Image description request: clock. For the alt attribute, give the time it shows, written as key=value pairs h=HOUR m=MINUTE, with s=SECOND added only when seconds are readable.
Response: h=10 m=15
